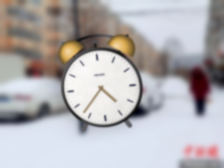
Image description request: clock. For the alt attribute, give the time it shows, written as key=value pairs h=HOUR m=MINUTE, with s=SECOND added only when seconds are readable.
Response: h=4 m=37
